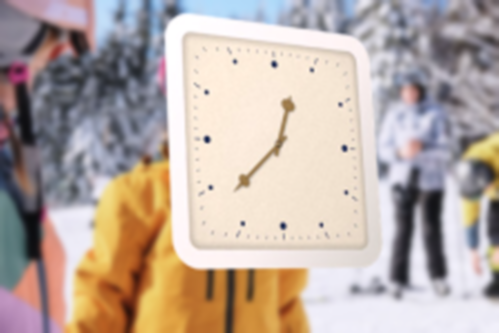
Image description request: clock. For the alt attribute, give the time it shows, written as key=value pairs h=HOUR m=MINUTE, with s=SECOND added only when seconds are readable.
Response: h=12 m=38
